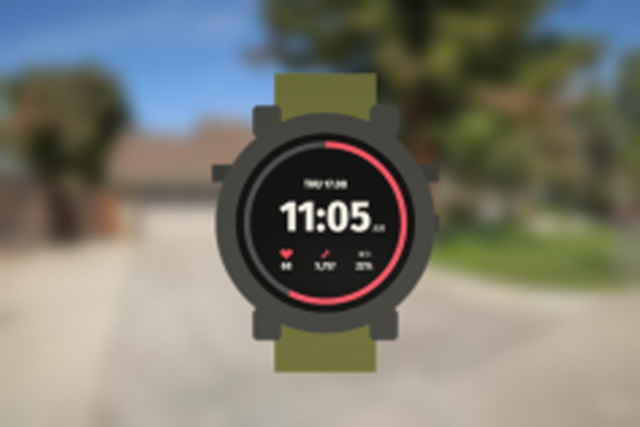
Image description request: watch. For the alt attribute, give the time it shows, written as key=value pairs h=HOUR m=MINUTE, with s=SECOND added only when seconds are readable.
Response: h=11 m=5
